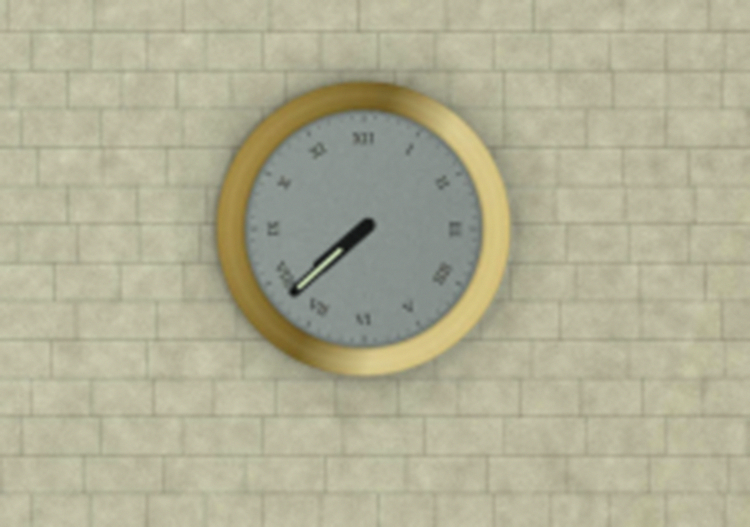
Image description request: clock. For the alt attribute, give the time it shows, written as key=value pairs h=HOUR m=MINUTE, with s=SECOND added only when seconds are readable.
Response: h=7 m=38
